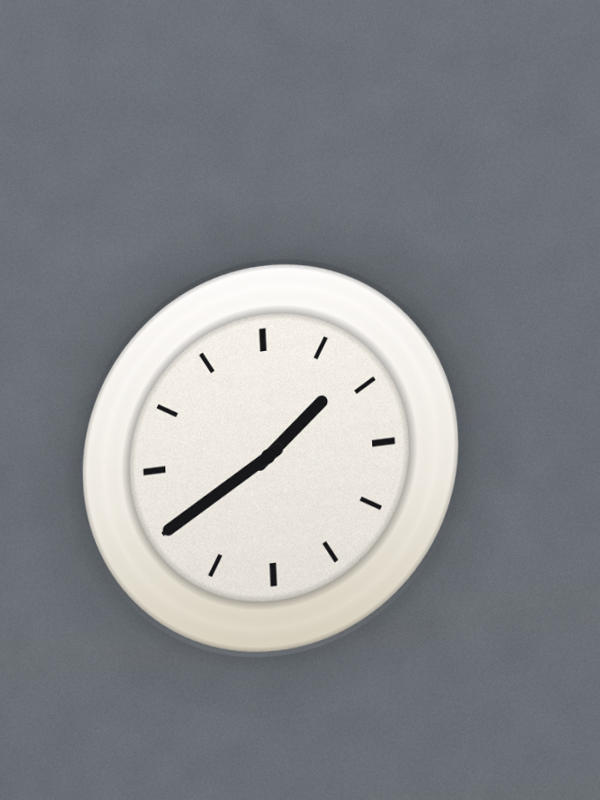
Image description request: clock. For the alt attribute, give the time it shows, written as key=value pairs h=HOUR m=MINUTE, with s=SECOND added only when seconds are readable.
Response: h=1 m=40
